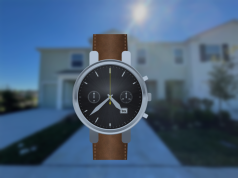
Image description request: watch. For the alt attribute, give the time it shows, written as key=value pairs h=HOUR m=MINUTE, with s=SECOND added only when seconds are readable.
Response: h=4 m=38
